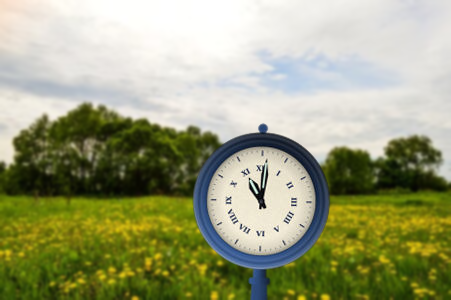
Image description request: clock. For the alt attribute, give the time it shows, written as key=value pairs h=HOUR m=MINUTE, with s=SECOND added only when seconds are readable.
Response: h=11 m=1
